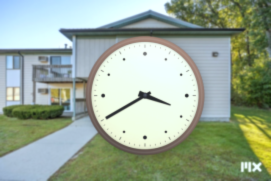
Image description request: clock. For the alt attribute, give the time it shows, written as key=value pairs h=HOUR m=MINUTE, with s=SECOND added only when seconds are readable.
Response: h=3 m=40
